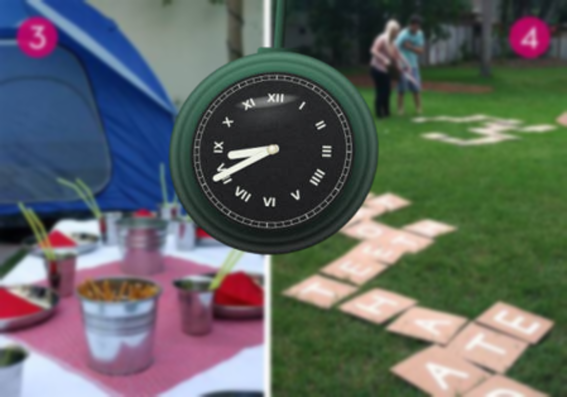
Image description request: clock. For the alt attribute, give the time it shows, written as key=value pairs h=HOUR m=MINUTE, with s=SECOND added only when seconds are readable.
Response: h=8 m=40
